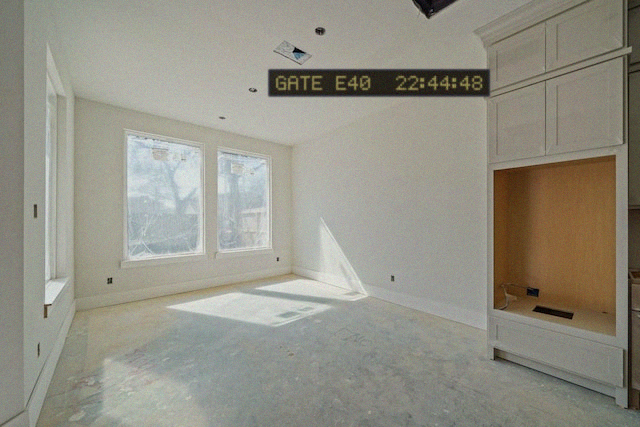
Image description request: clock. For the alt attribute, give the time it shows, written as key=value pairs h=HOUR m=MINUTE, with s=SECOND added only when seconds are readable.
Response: h=22 m=44 s=48
